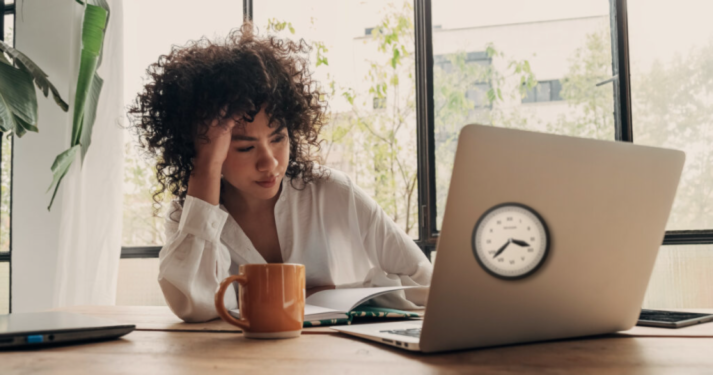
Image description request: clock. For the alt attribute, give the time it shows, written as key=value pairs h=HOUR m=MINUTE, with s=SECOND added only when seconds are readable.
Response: h=3 m=38
